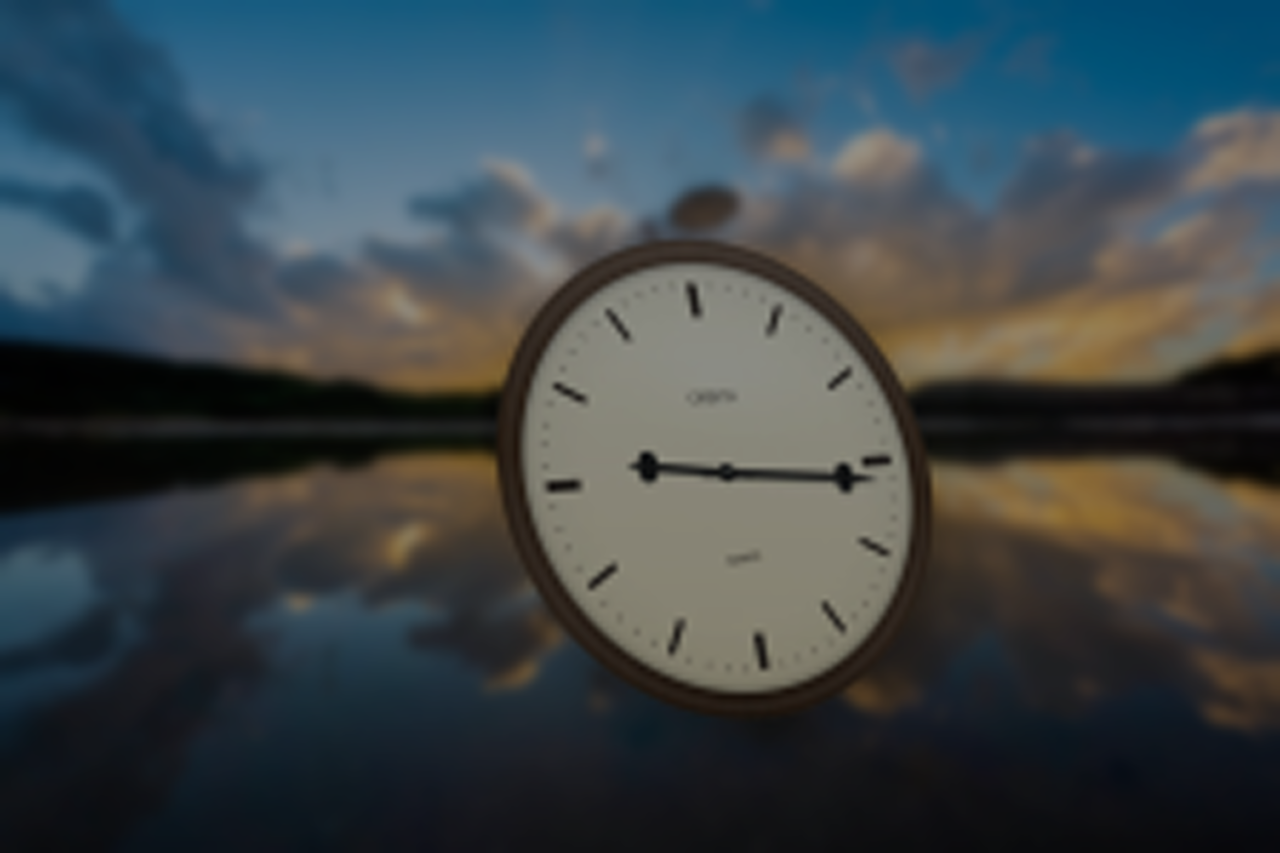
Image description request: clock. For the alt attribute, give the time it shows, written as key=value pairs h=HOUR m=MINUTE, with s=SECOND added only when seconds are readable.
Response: h=9 m=16
